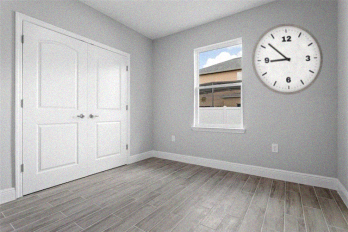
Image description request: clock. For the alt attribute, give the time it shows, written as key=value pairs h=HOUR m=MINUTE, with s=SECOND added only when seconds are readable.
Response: h=8 m=52
